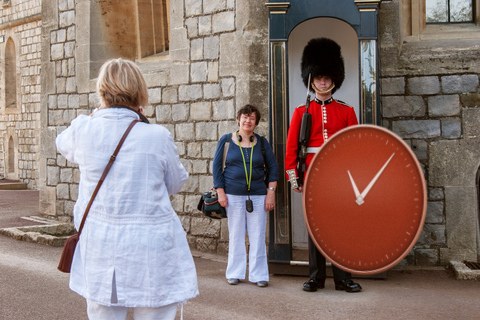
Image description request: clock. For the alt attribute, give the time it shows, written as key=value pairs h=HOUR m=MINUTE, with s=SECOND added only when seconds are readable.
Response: h=11 m=7
